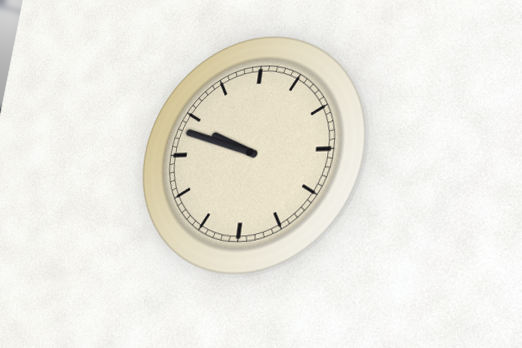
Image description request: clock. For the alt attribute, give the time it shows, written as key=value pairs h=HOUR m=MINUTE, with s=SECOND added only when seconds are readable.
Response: h=9 m=48
